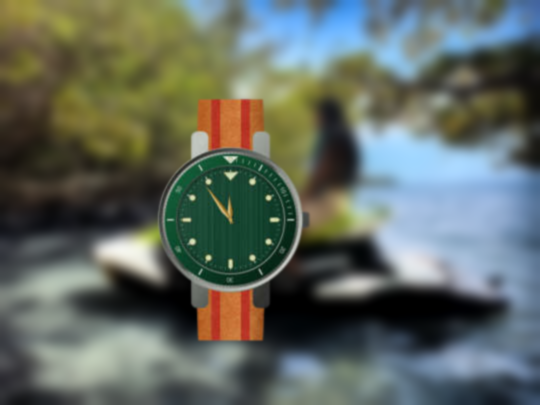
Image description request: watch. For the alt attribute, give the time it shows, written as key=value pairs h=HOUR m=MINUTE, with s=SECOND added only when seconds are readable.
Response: h=11 m=54
